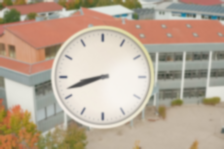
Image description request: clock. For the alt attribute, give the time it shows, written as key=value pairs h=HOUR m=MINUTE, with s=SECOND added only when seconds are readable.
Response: h=8 m=42
